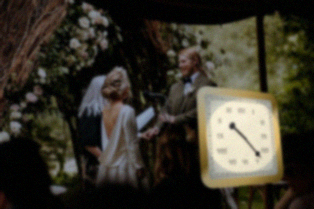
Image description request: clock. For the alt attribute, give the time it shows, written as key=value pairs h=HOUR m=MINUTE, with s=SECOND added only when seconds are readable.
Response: h=10 m=23
